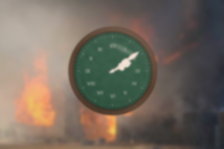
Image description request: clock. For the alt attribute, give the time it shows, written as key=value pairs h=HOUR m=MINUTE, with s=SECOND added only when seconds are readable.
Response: h=2 m=9
